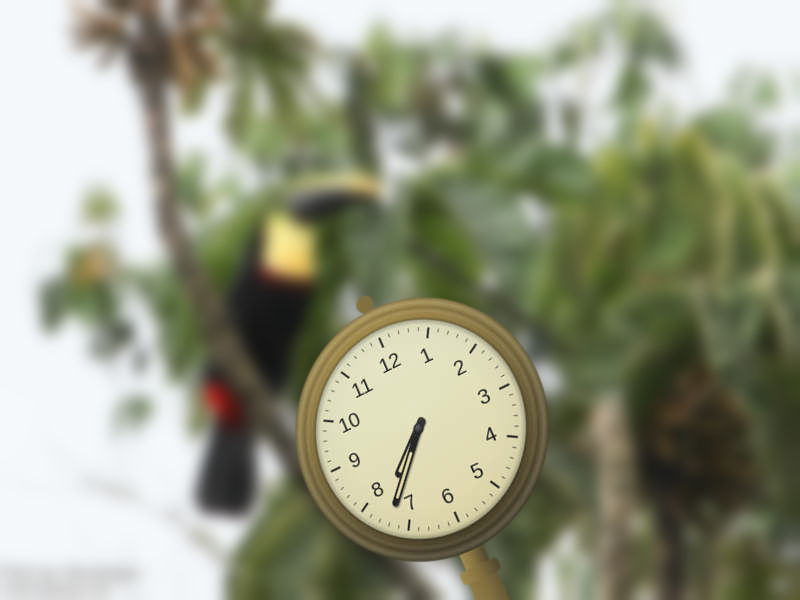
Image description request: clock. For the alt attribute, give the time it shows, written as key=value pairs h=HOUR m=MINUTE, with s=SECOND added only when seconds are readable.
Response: h=7 m=37
